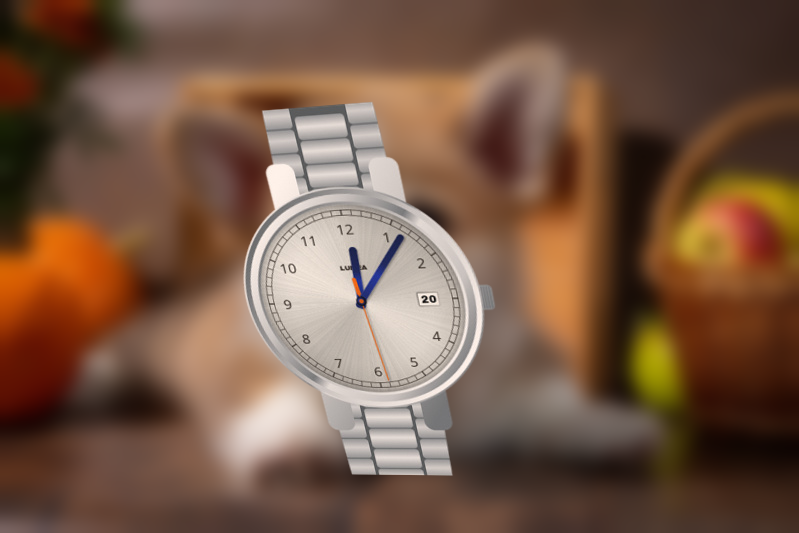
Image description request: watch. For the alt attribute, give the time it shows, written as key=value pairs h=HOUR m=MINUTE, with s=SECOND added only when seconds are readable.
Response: h=12 m=6 s=29
